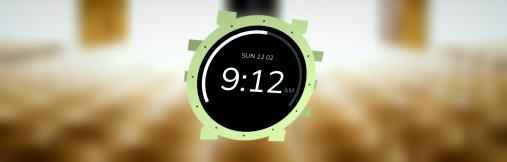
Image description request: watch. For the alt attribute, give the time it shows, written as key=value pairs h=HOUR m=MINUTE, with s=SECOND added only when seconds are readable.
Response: h=9 m=12
